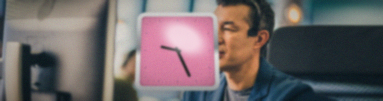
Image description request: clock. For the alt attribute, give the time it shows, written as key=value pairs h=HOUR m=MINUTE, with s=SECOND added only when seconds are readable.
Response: h=9 m=26
